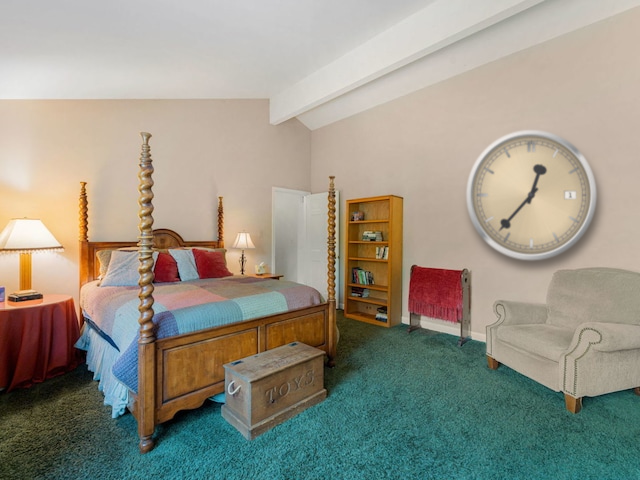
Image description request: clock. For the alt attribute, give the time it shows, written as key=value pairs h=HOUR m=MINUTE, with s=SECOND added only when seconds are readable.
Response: h=12 m=37
